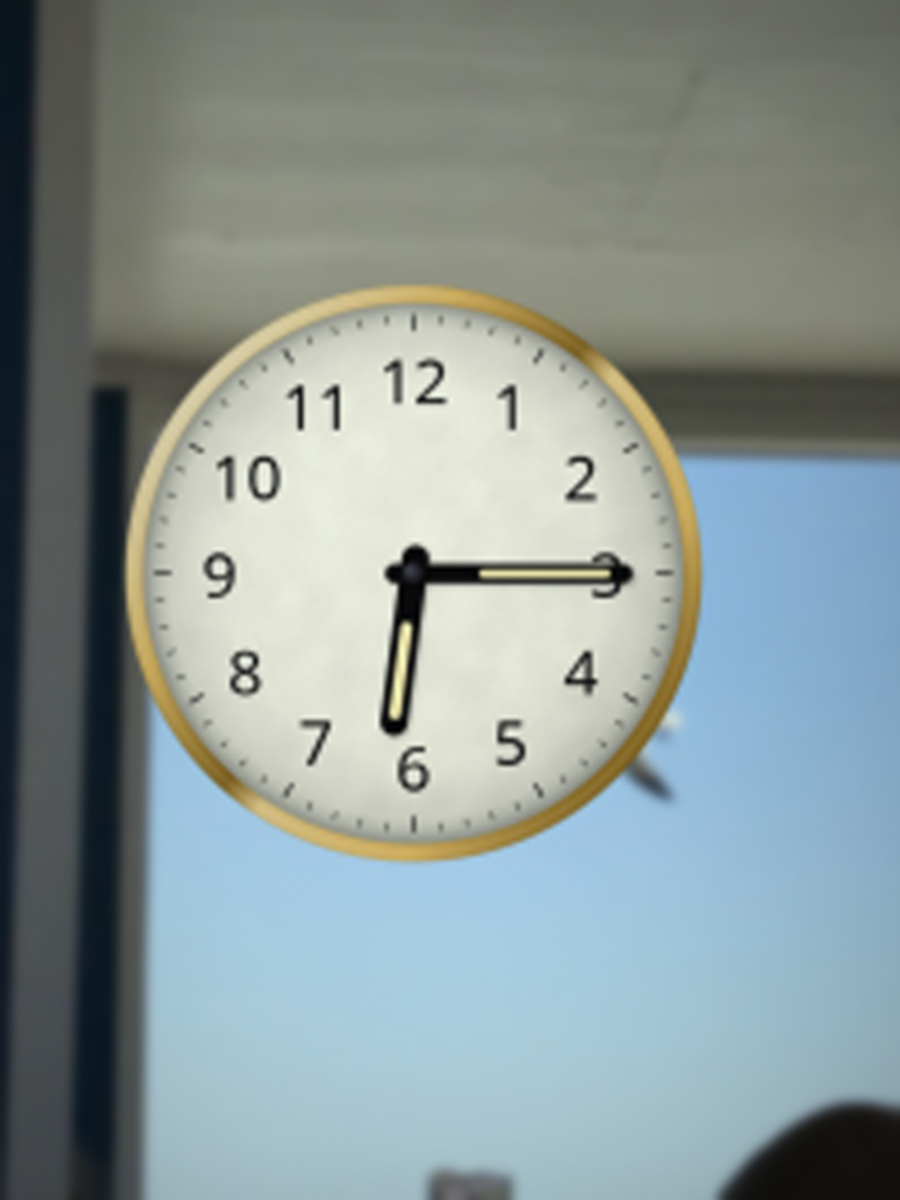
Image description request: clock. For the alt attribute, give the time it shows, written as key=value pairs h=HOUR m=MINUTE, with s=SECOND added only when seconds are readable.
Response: h=6 m=15
